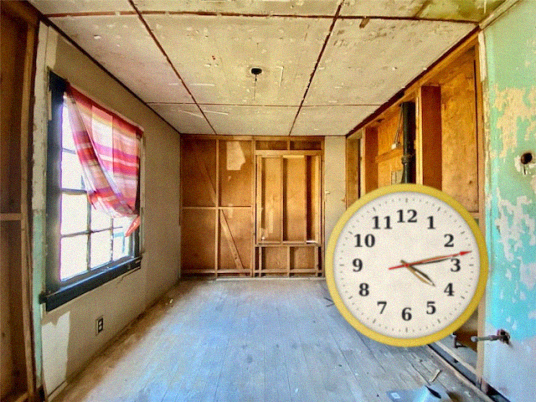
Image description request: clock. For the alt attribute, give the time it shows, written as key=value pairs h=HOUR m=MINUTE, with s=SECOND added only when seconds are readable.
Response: h=4 m=13 s=13
